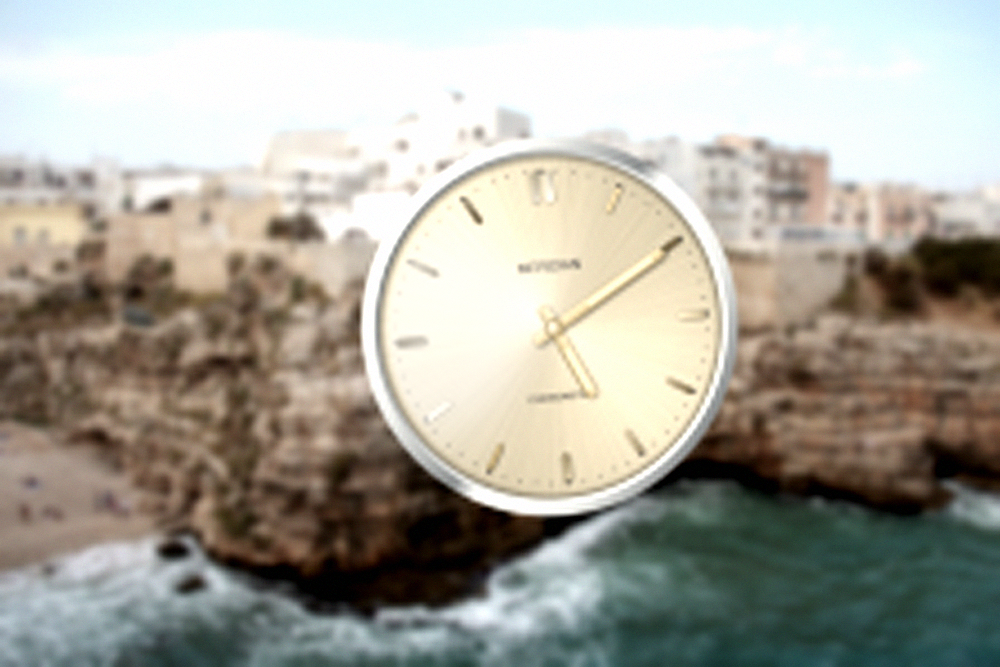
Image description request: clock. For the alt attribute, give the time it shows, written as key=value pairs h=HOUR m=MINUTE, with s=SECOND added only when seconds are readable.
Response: h=5 m=10
